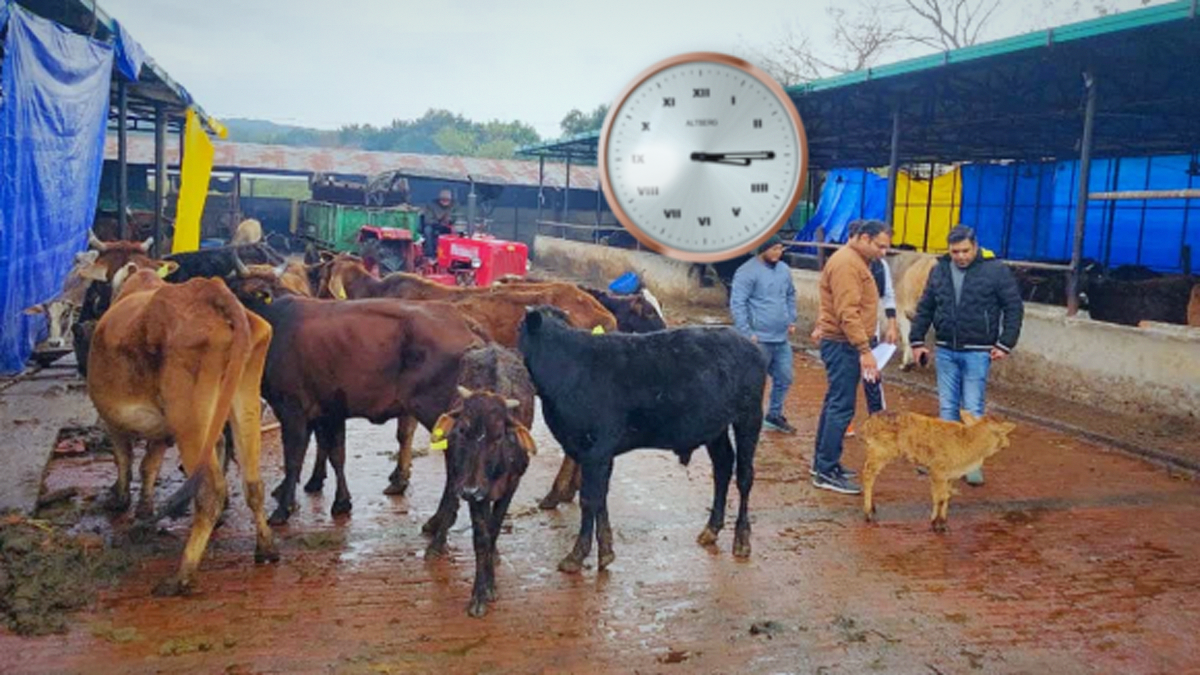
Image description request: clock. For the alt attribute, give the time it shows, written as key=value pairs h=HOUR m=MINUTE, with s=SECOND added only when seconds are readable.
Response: h=3 m=15
